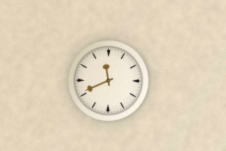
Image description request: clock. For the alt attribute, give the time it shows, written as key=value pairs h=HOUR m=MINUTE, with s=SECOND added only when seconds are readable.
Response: h=11 m=41
